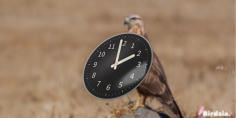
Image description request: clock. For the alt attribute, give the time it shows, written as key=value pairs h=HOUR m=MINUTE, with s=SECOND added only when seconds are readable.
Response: h=1 m=59
